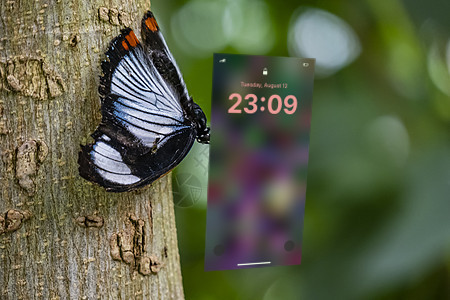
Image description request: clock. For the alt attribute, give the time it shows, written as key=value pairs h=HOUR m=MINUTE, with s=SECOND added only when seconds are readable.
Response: h=23 m=9
